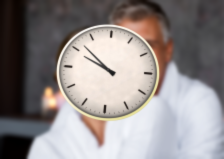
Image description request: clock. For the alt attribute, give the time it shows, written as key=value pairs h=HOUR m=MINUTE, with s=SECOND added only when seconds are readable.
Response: h=9 m=52
